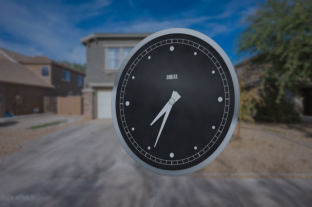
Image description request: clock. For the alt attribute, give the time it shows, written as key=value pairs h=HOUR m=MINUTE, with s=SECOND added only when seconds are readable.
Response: h=7 m=34
